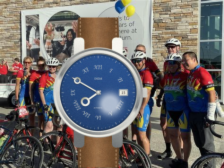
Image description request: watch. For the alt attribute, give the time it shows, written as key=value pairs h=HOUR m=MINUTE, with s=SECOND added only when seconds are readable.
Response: h=7 m=50
